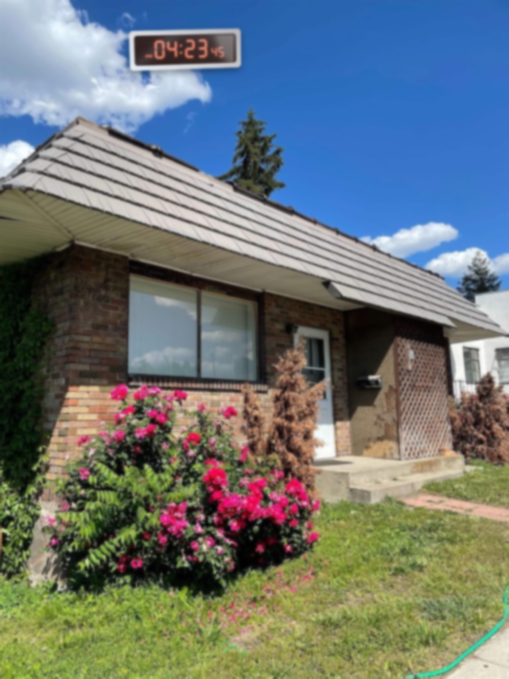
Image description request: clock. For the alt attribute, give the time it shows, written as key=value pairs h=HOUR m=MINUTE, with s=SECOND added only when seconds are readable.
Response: h=4 m=23
